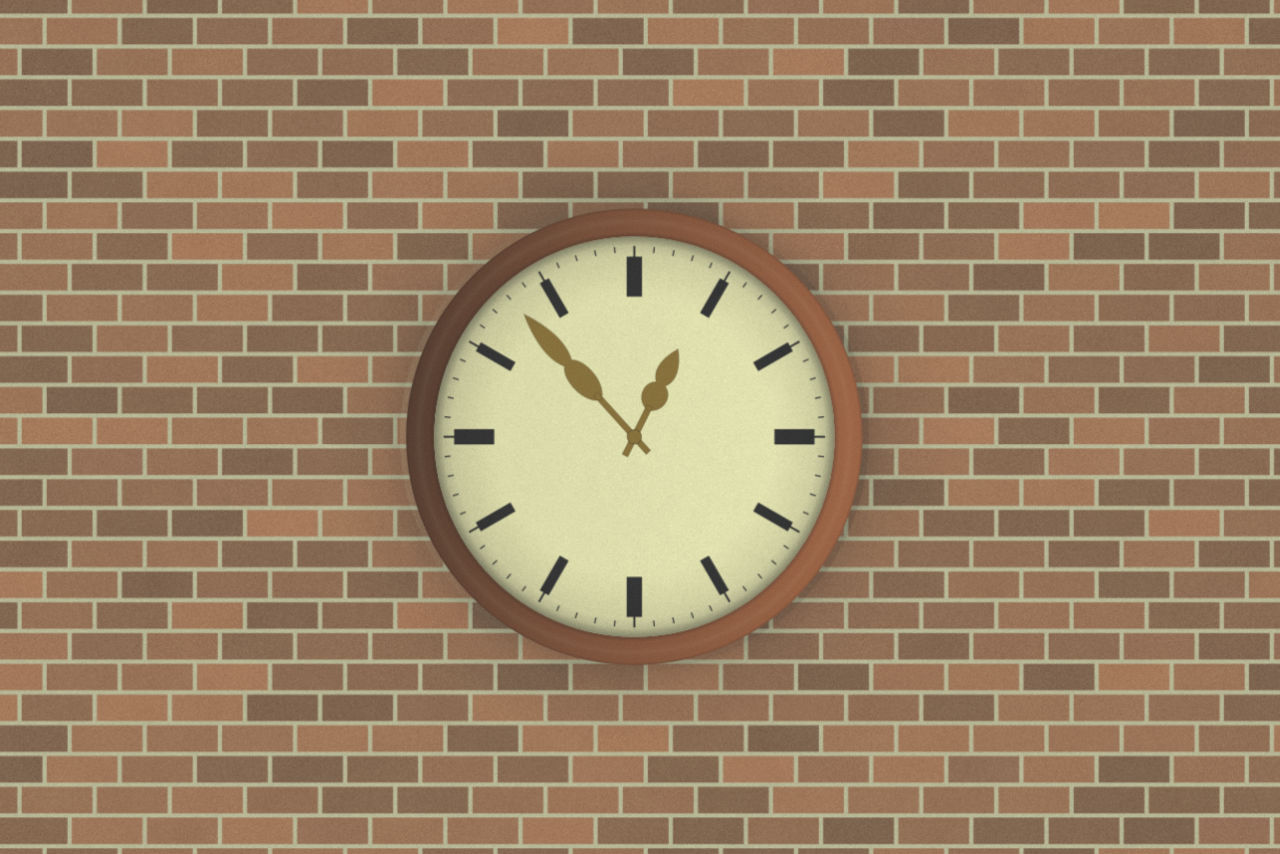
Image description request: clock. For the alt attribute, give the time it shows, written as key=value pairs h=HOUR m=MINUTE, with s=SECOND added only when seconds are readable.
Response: h=12 m=53
